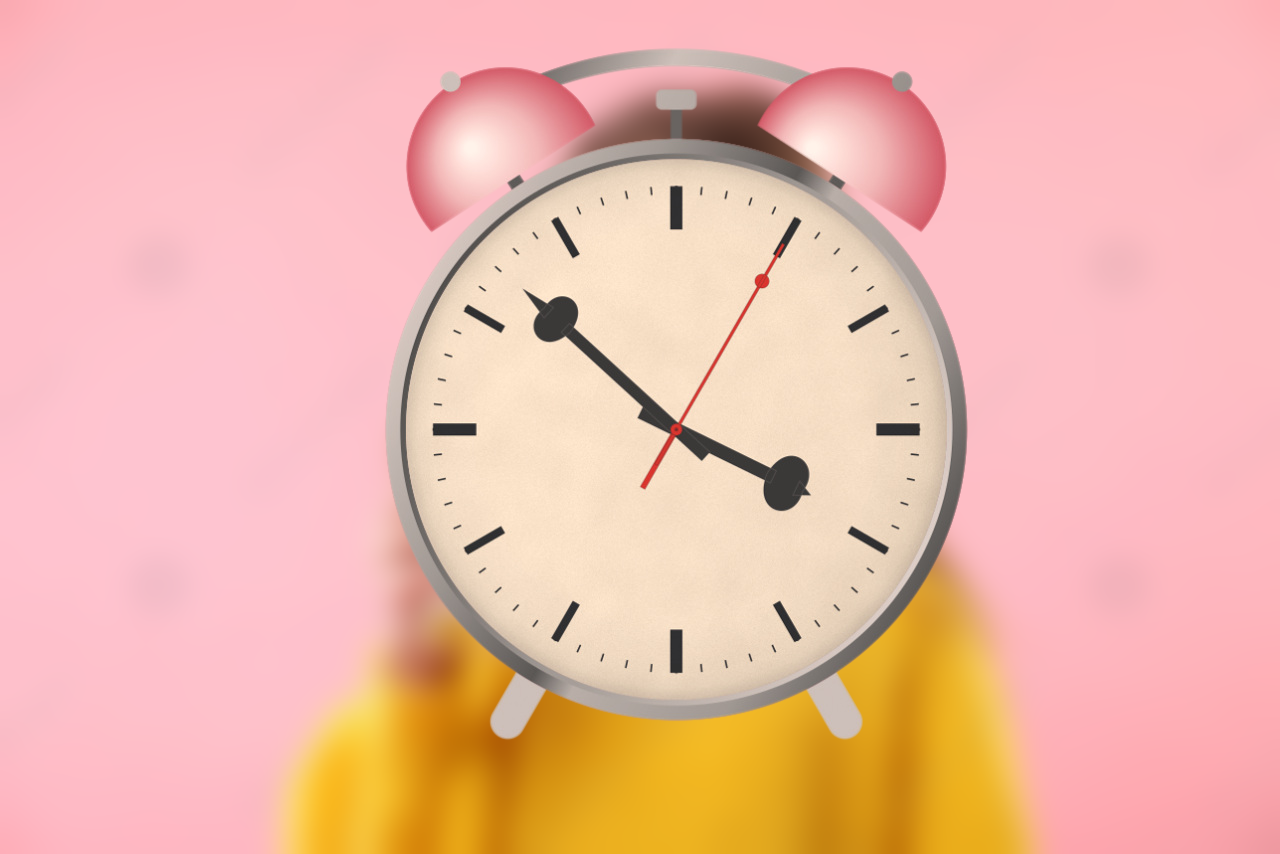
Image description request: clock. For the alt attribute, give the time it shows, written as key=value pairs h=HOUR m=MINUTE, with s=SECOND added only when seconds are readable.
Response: h=3 m=52 s=5
